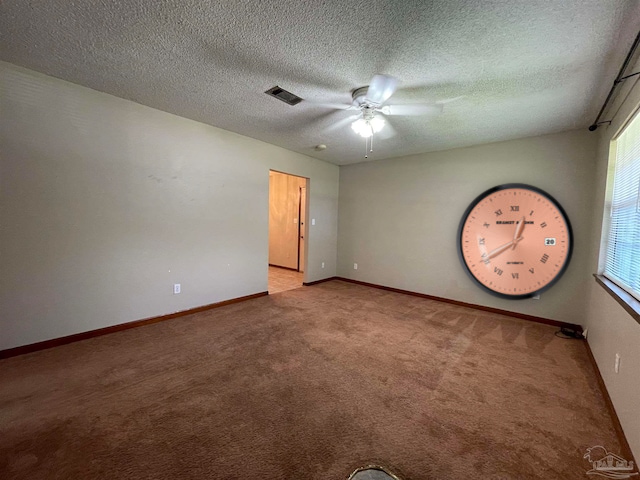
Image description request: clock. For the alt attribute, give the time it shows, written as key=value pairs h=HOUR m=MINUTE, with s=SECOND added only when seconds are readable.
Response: h=12 m=40
